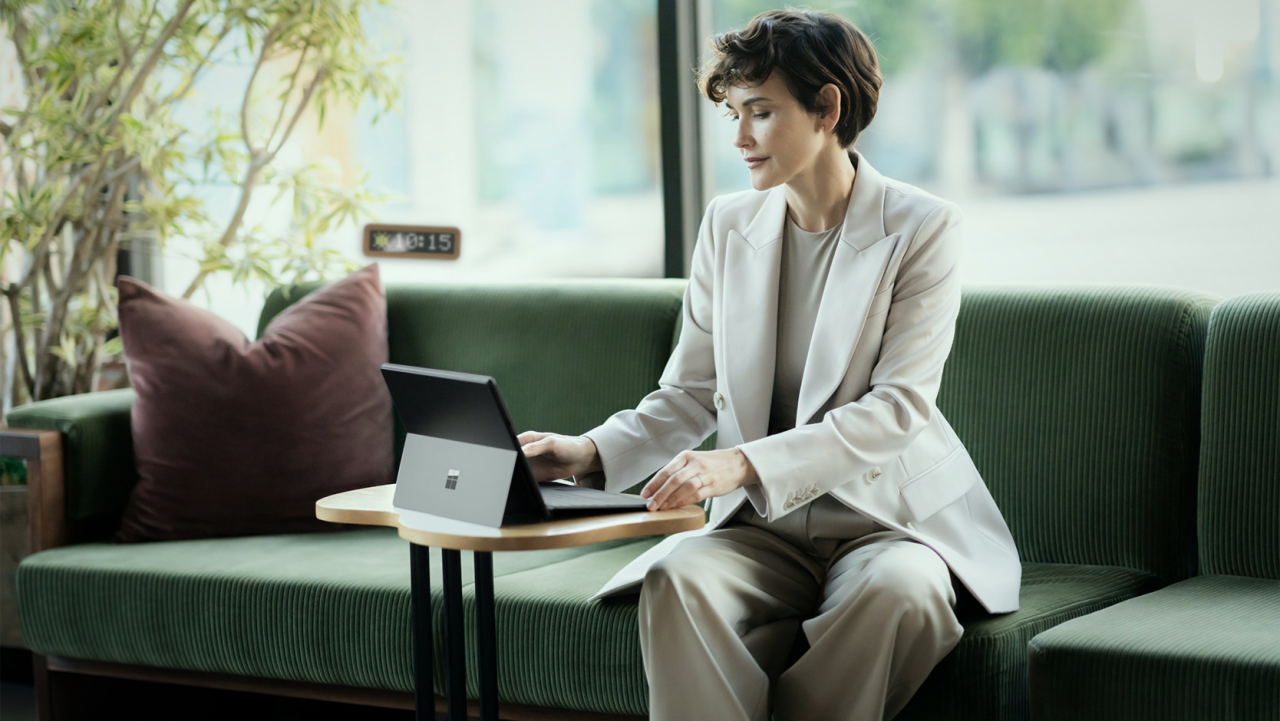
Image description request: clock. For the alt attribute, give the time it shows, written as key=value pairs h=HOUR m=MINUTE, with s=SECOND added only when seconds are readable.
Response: h=10 m=15
